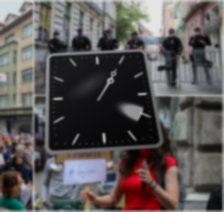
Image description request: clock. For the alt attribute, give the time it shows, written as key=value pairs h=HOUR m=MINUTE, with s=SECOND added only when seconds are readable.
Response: h=1 m=5
